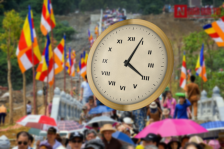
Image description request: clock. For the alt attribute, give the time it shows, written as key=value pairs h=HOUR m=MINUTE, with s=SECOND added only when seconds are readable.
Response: h=4 m=4
